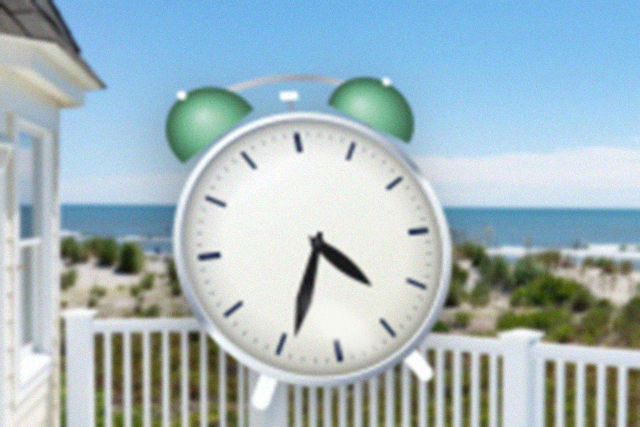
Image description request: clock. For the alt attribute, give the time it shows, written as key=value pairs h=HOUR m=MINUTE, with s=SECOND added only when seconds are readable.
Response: h=4 m=34
